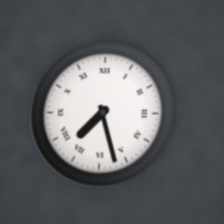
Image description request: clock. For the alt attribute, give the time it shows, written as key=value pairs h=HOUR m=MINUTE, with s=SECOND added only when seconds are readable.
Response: h=7 m=27
